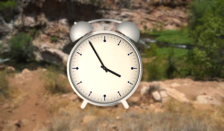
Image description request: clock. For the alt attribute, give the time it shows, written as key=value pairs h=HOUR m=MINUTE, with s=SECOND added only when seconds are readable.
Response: h=3 m=55
